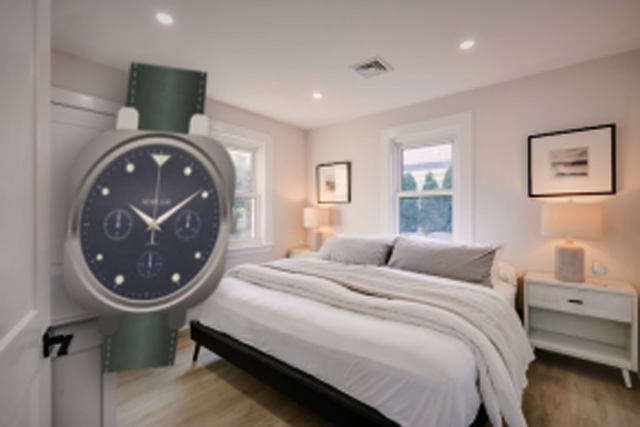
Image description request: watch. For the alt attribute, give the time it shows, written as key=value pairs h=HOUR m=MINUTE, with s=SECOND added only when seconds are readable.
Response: h=10 m=9
